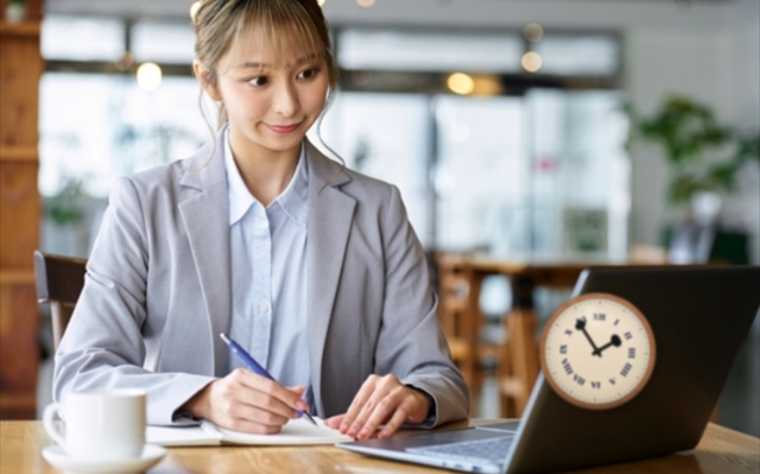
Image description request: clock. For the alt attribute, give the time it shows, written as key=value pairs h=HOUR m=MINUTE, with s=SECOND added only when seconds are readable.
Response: h=1 m=54
